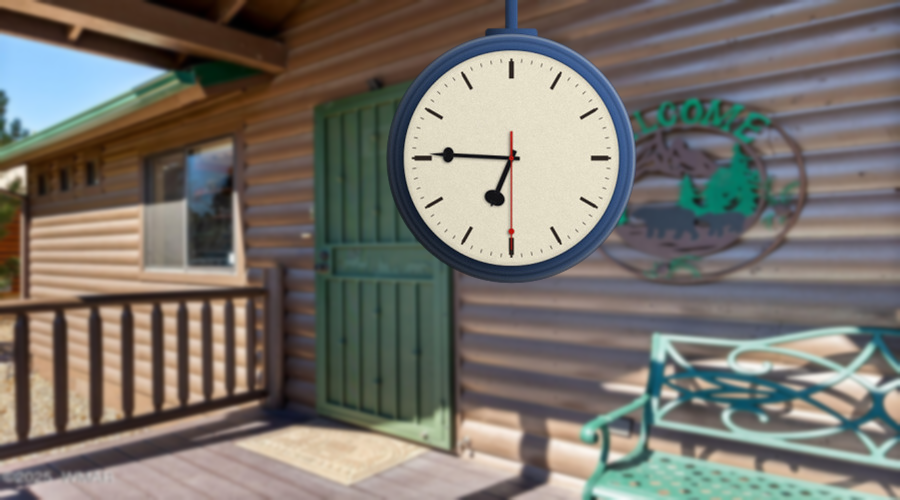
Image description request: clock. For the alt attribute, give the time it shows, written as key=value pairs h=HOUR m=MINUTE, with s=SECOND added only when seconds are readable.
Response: h=6 m=45 s=30
